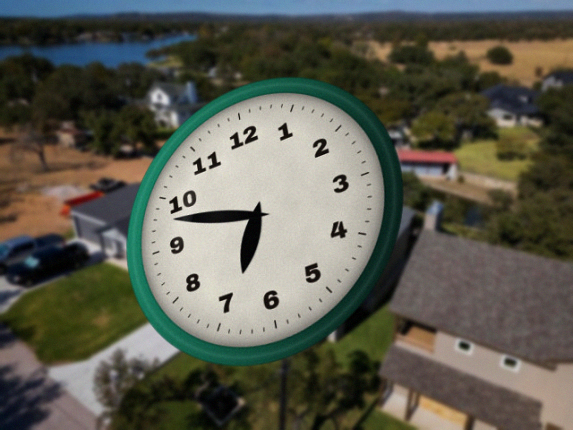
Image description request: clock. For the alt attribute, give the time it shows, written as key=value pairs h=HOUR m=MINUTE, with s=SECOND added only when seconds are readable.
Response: h=6 m=48
